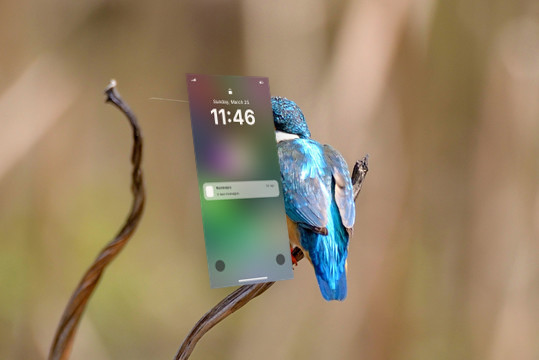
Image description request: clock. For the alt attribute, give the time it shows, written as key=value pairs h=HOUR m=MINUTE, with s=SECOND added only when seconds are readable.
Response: h=11 m=46
